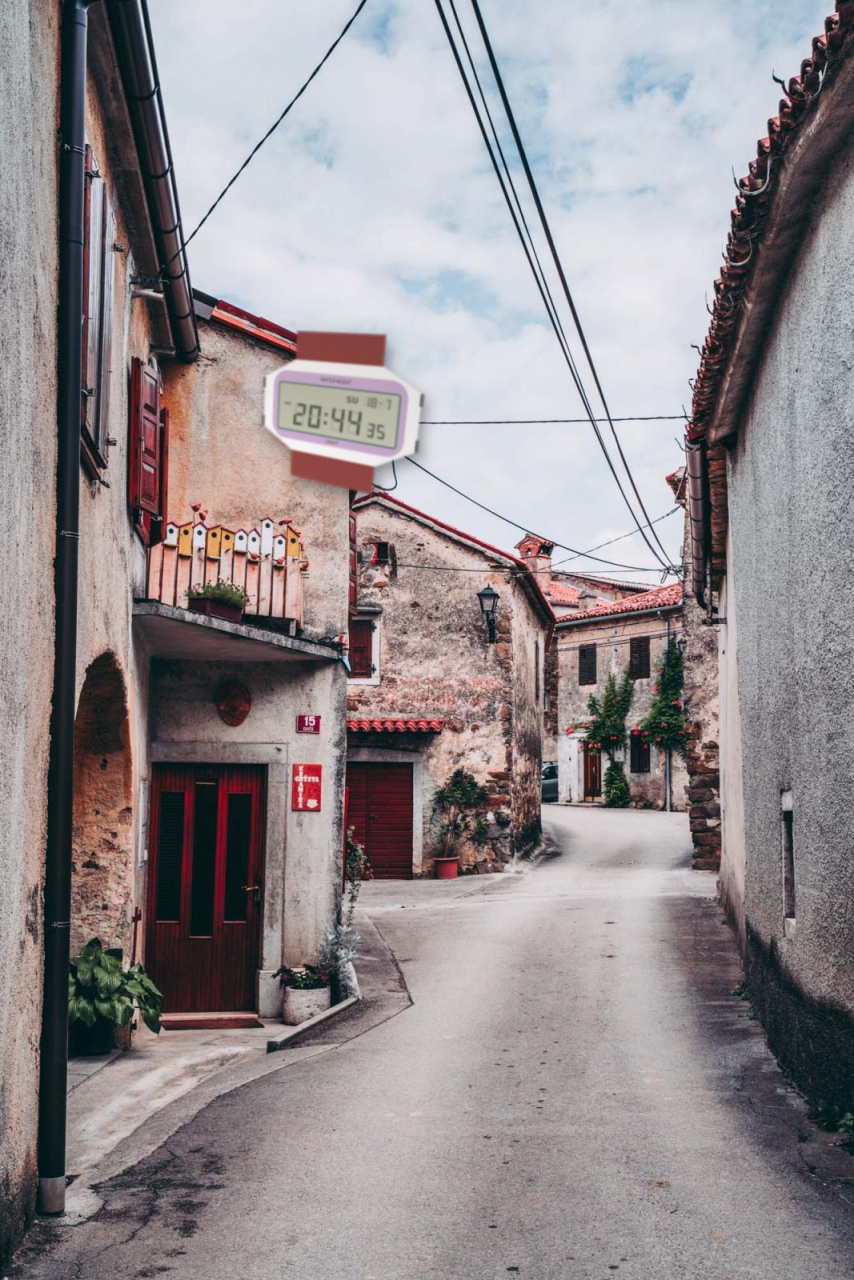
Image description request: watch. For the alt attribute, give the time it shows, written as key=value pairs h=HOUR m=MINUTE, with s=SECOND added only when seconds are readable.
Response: h=20 m=44 s=35
